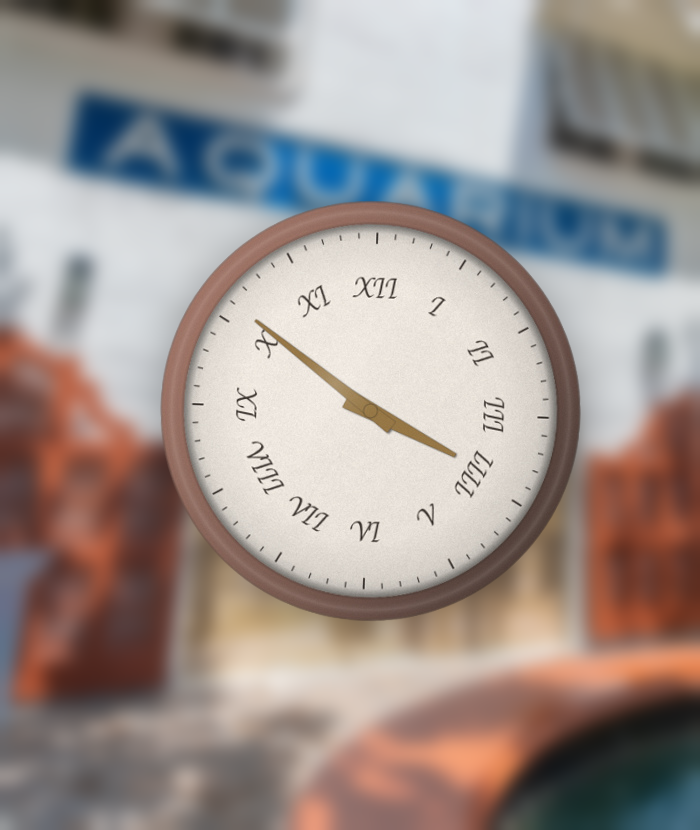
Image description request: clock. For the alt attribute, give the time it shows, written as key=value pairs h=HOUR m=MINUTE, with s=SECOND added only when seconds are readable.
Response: h=3 m=51
